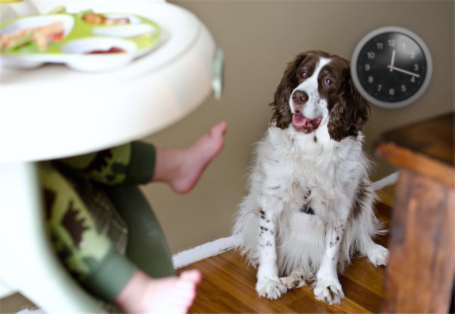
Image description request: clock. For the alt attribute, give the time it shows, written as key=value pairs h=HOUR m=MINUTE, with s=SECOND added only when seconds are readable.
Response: h=12 m=18
